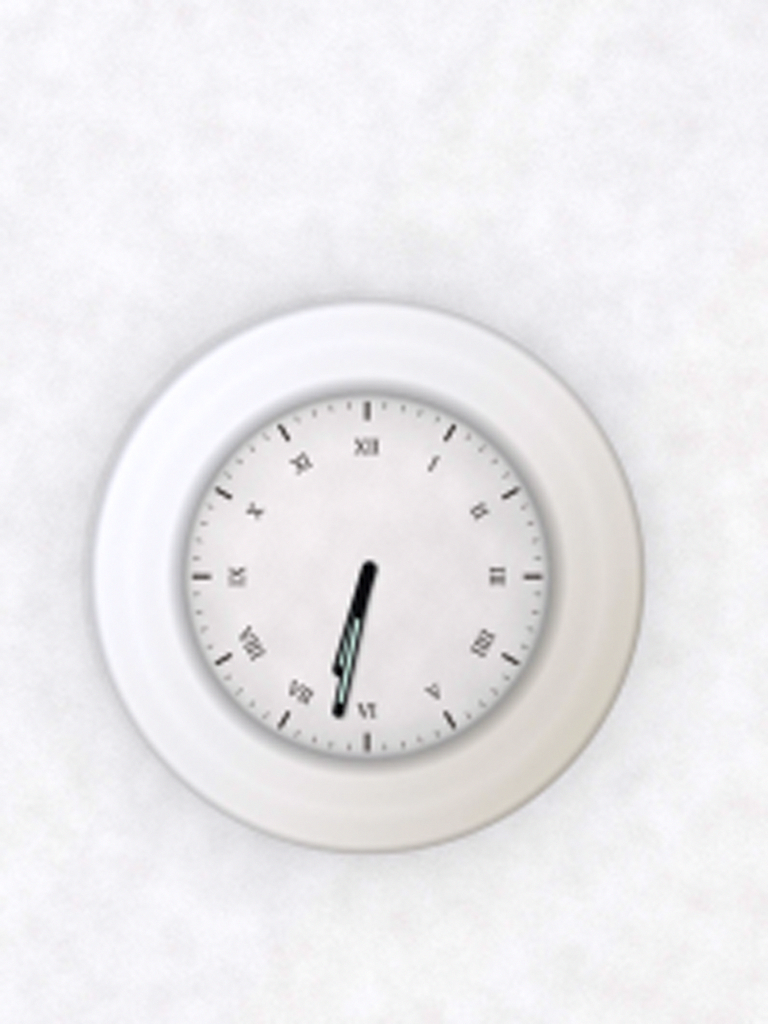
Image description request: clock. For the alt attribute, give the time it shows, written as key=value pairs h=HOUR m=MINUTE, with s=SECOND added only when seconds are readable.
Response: h=6 m=32
